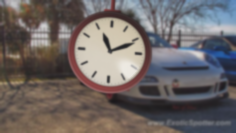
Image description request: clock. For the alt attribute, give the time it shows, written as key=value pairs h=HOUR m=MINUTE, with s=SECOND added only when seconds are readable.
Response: h=11 m=11
